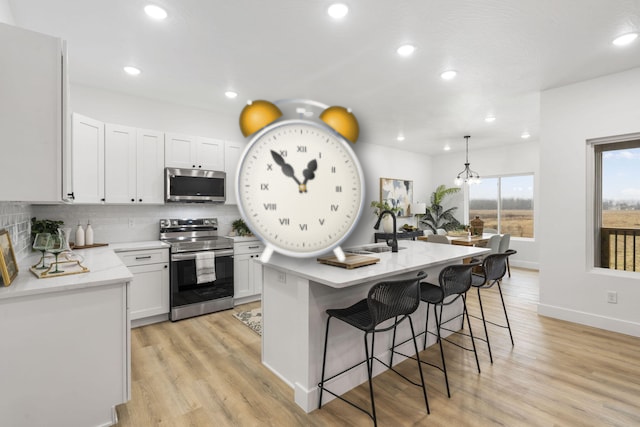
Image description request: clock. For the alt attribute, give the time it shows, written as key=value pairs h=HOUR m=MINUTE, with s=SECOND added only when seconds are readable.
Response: h=12 m=53
